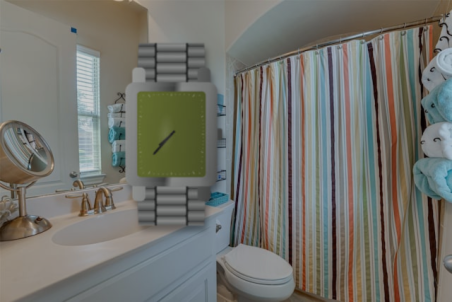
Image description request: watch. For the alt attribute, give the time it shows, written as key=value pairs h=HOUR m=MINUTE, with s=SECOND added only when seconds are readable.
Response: h=7 m=37
